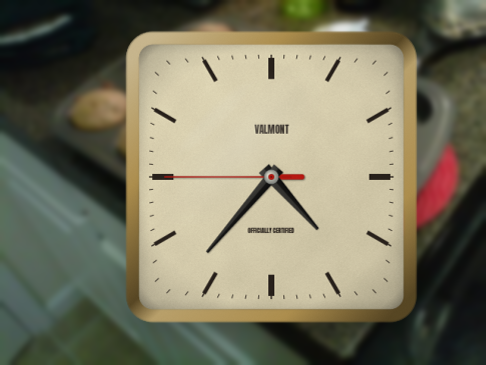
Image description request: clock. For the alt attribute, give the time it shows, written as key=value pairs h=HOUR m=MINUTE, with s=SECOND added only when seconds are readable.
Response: h=4 m=36 s=45
